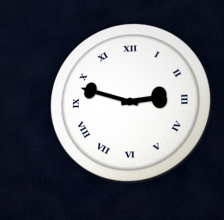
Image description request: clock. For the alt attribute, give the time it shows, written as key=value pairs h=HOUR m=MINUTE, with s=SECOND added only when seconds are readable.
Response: h=2 m=48
